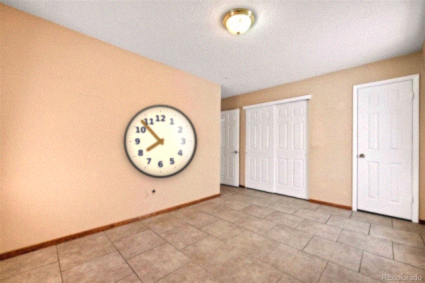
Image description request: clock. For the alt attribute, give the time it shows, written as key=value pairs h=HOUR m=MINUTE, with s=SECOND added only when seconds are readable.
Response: h=7 m=53
